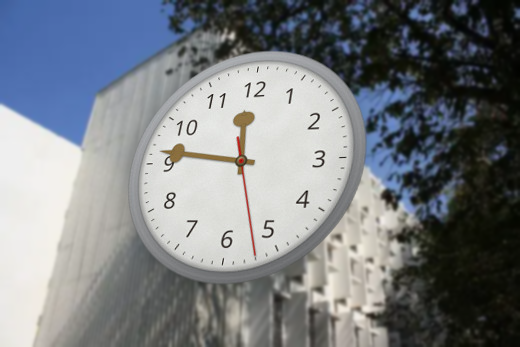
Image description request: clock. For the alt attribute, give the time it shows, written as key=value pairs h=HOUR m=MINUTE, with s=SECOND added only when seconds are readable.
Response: h=11 m=46 s=27
